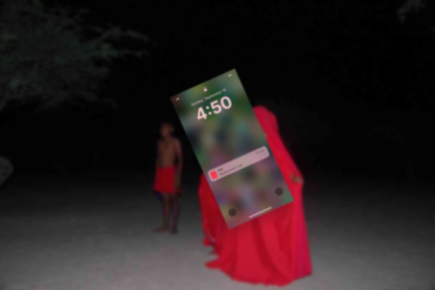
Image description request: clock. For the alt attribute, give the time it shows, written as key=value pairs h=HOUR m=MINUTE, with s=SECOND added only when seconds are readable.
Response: h=4 m=50
